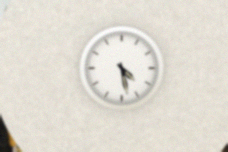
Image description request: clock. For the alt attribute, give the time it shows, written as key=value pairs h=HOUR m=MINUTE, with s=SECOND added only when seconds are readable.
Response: h=4 m=28
